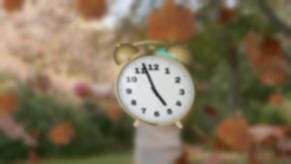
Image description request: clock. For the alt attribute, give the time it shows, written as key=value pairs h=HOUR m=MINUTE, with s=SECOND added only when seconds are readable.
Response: h=4 m=57
